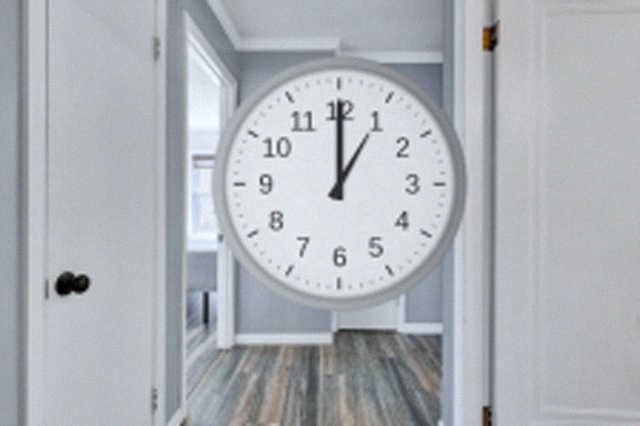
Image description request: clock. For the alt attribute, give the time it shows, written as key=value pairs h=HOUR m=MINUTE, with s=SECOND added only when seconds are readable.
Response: h=1 m=0
